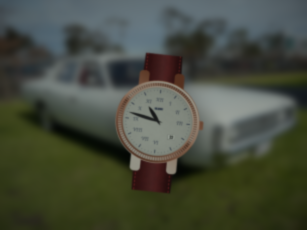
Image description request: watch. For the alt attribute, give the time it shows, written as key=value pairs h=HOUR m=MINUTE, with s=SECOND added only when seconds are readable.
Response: h=10 m=47
